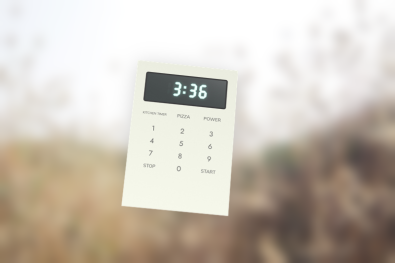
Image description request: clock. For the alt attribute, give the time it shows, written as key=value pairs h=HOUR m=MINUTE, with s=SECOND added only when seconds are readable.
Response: h=3 m=36
